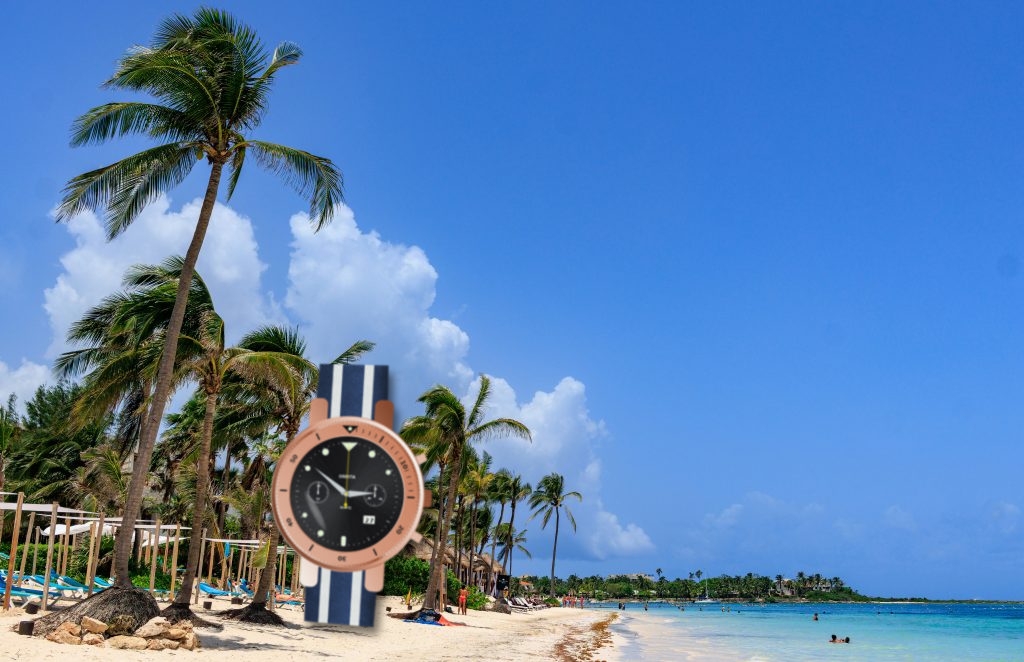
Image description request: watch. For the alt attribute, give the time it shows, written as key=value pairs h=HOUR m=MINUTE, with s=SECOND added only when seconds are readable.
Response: h=2 m=51
